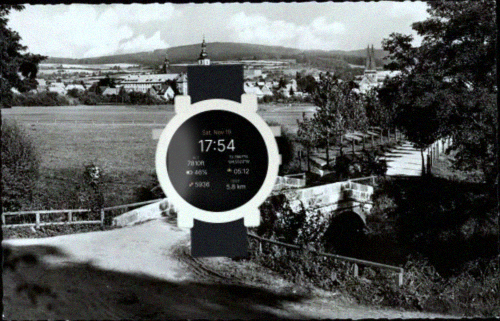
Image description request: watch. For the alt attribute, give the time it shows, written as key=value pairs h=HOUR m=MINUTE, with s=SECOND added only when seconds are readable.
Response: h=17 m=54
